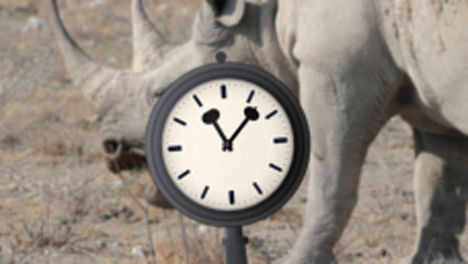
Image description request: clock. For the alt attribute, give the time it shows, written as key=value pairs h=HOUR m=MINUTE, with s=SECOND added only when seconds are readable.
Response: h=11 m=7
